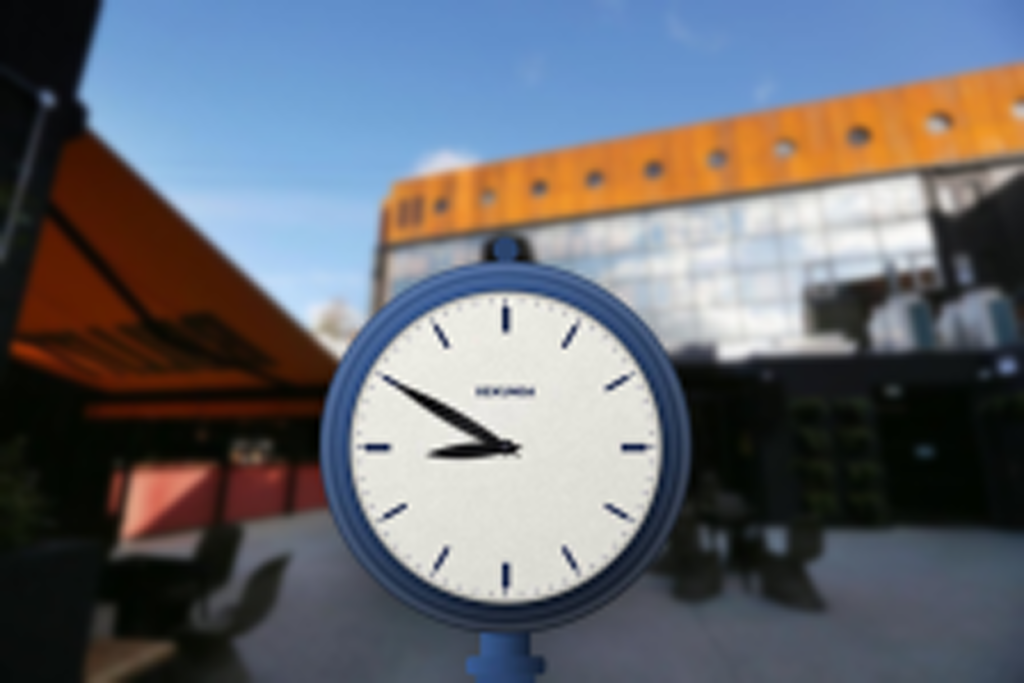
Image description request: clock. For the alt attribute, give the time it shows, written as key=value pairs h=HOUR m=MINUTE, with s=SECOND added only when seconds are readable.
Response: h=8 m=50
